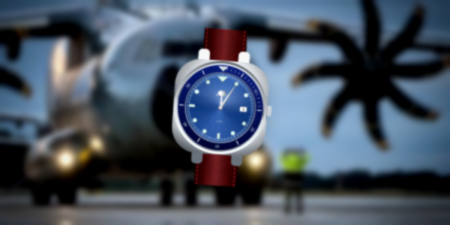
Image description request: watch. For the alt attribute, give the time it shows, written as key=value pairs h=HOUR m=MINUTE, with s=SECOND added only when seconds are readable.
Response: h=12 m=5
